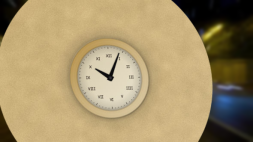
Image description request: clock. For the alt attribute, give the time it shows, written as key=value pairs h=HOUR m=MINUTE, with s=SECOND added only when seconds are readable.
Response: h=10 m=4
